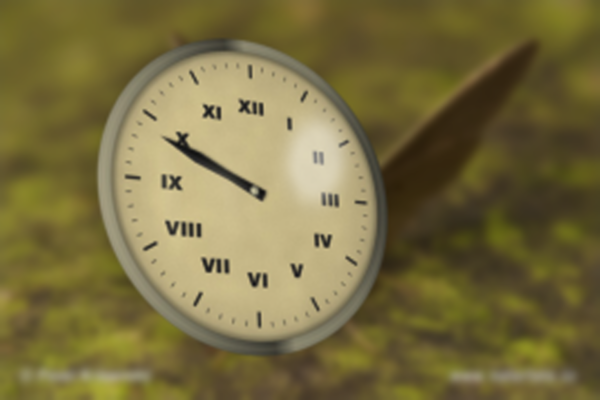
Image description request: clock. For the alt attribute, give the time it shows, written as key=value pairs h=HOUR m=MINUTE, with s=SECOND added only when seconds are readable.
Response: h=9 m=49
